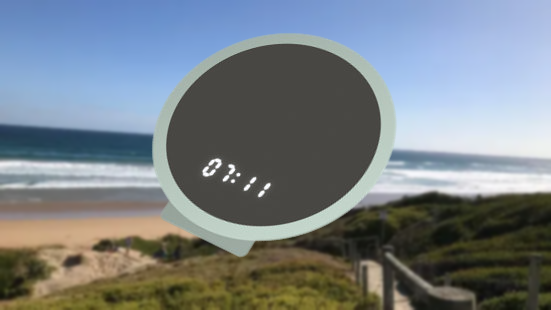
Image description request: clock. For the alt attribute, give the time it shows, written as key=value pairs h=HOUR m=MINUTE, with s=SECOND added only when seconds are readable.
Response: h=7 m=11
